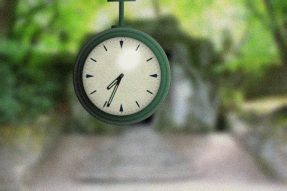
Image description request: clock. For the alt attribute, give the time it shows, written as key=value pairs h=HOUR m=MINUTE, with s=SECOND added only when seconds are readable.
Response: h=7 m=34
